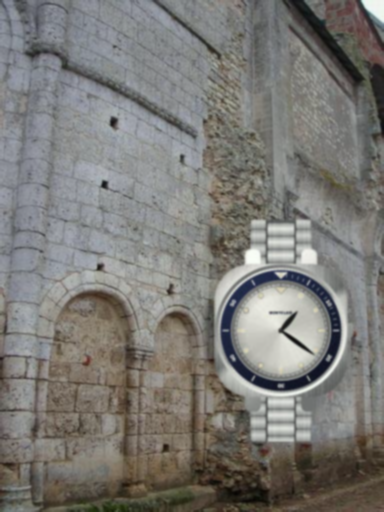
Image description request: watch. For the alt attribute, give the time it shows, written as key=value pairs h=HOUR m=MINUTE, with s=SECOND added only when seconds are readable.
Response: h=1 m=21
